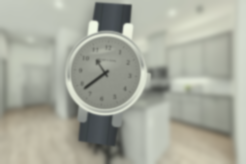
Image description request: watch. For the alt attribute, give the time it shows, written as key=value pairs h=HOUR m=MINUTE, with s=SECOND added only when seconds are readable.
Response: h=10 m=38
